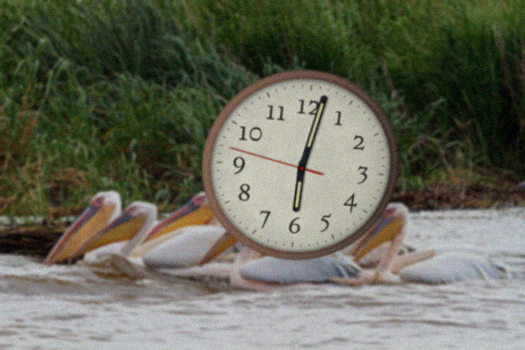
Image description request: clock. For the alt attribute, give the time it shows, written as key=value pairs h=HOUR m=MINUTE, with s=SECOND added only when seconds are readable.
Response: h=6 m=1 s=47
